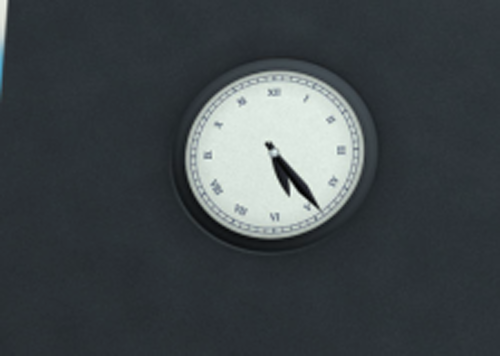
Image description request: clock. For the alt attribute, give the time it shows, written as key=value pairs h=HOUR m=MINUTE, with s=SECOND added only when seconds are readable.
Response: h=5 m=24
